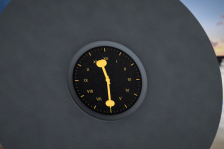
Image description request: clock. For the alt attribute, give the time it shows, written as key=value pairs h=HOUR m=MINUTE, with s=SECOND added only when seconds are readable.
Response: h=11 m=30
